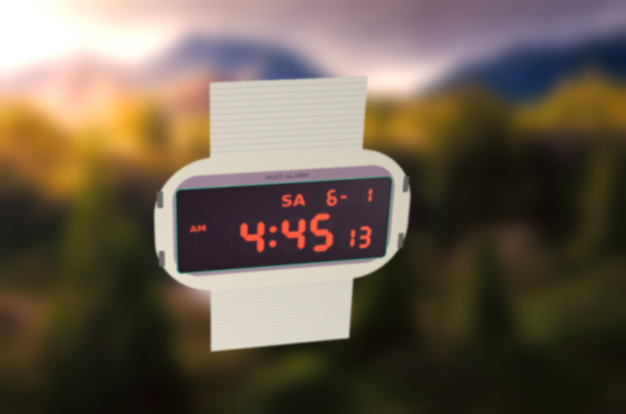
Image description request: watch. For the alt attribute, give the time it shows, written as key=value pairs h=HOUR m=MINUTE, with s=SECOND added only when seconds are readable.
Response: h=4 m=45 s=13
